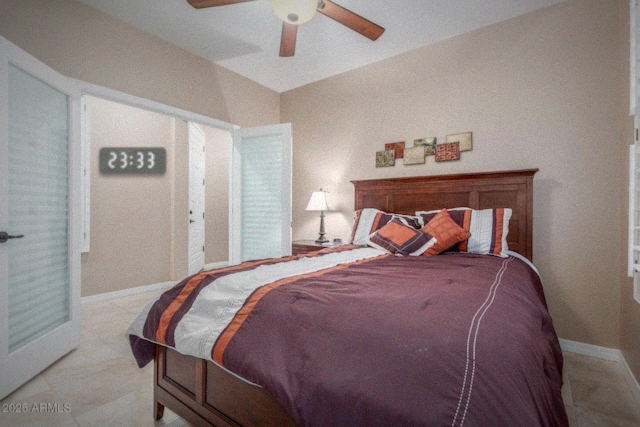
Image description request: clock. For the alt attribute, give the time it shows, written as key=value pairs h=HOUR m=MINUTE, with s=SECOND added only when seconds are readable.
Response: h=23 m=33
